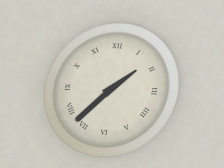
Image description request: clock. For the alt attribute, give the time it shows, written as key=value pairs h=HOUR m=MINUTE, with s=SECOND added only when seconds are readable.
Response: h=1 m=37
